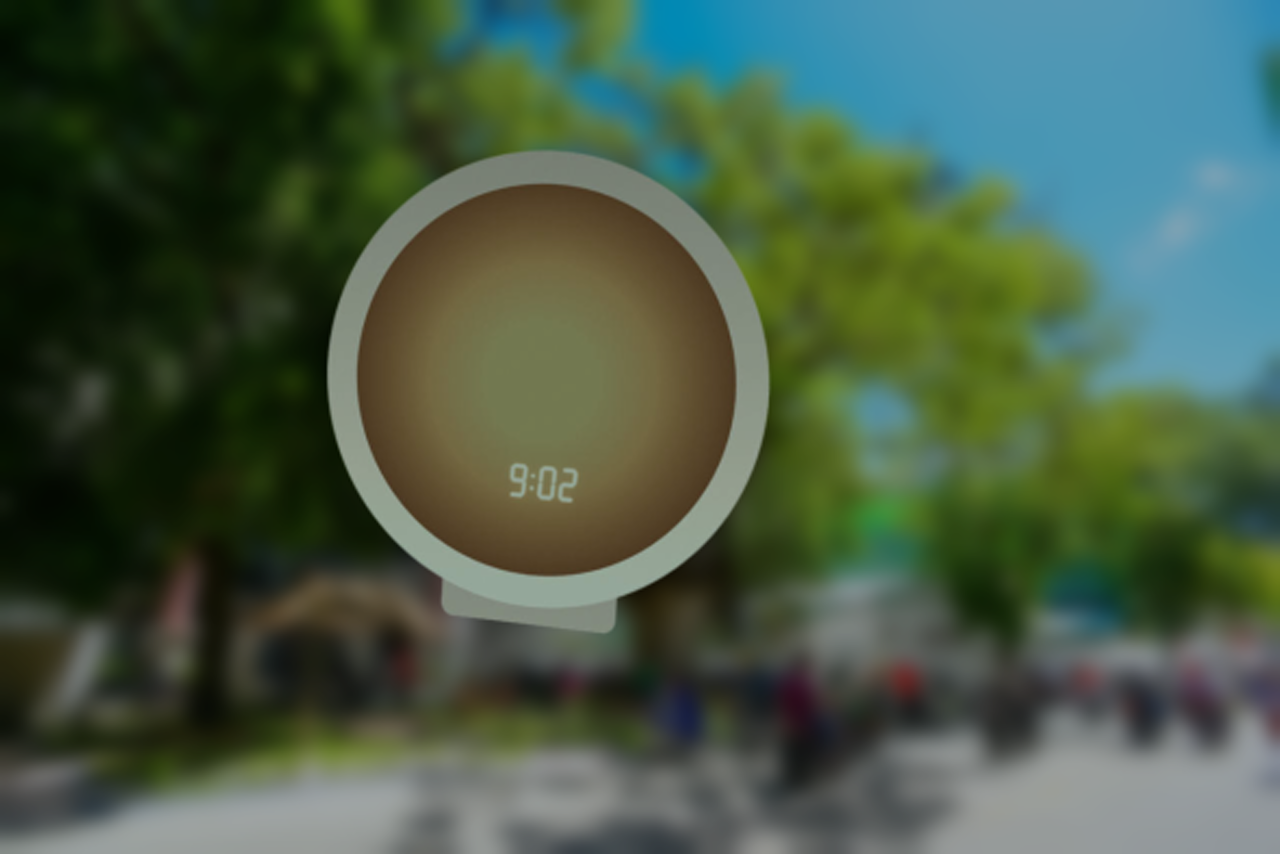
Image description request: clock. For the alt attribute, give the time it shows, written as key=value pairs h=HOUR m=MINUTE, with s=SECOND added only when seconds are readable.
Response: h=9 m=2
